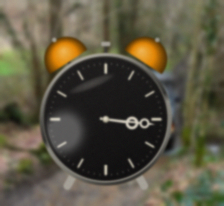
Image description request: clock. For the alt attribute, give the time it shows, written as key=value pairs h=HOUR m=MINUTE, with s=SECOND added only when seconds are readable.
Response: h=3 m=16
